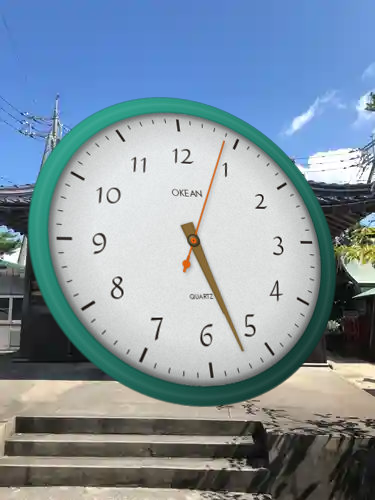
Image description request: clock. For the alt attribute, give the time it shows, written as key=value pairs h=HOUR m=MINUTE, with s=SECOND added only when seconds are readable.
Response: h=5 m=27 s=4
